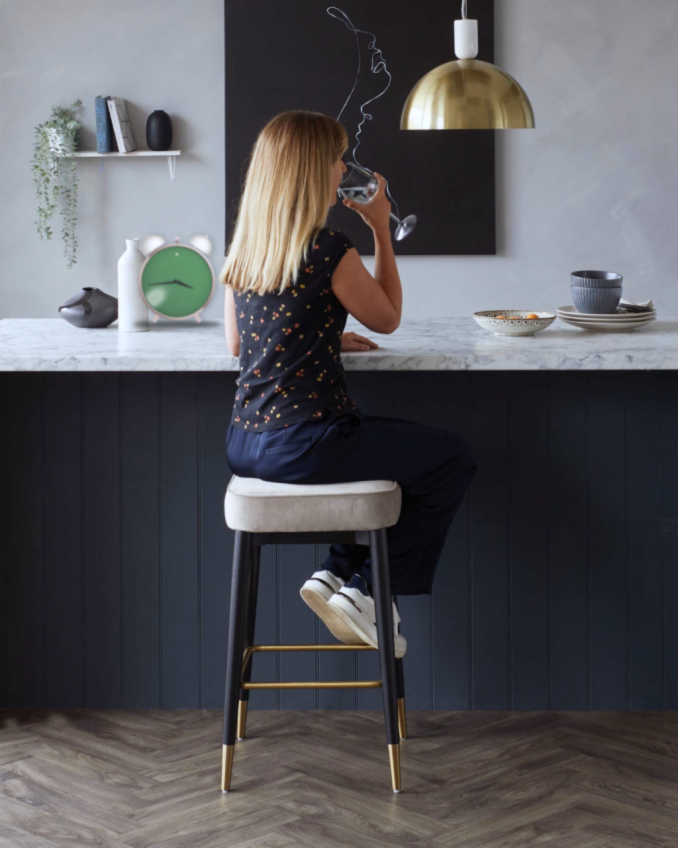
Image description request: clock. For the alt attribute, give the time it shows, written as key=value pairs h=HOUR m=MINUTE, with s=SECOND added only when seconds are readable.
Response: h=3 m=44
